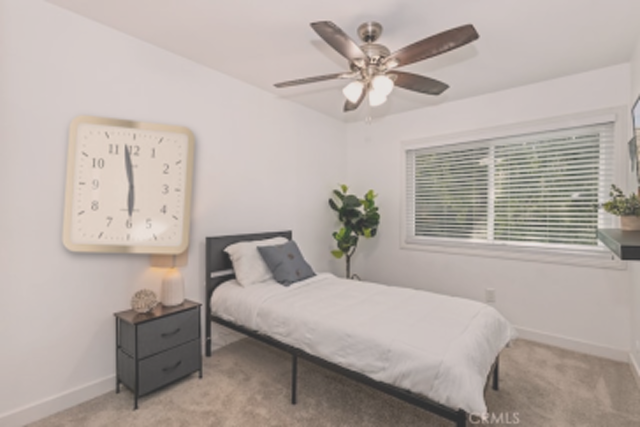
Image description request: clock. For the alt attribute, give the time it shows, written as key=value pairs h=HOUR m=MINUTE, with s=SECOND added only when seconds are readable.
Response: h=5 m=58
